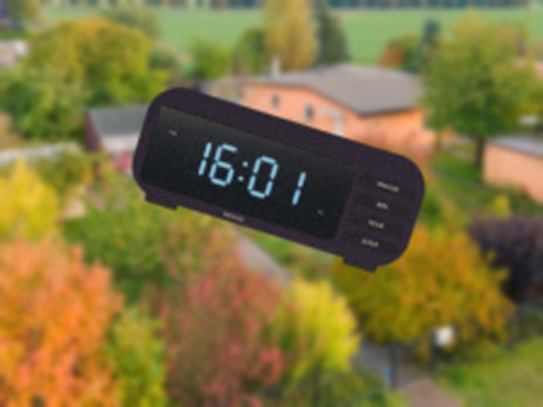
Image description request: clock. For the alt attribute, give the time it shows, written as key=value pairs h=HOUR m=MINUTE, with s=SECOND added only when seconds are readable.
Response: h=16 m=1
